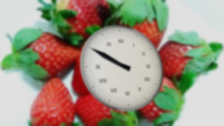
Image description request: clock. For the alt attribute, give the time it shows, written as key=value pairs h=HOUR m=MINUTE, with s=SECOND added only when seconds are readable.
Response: h=9 m=50
